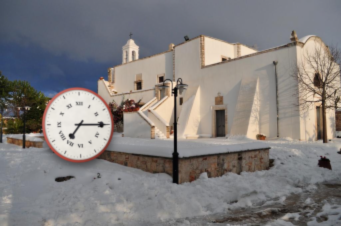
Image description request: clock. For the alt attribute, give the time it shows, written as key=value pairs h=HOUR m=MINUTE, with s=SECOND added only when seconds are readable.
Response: h=7 m=15
